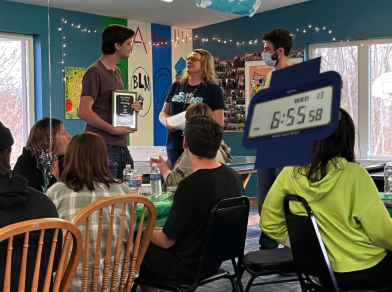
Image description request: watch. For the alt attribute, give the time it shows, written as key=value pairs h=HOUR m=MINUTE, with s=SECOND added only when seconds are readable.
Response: h=6 m=55 s=58
